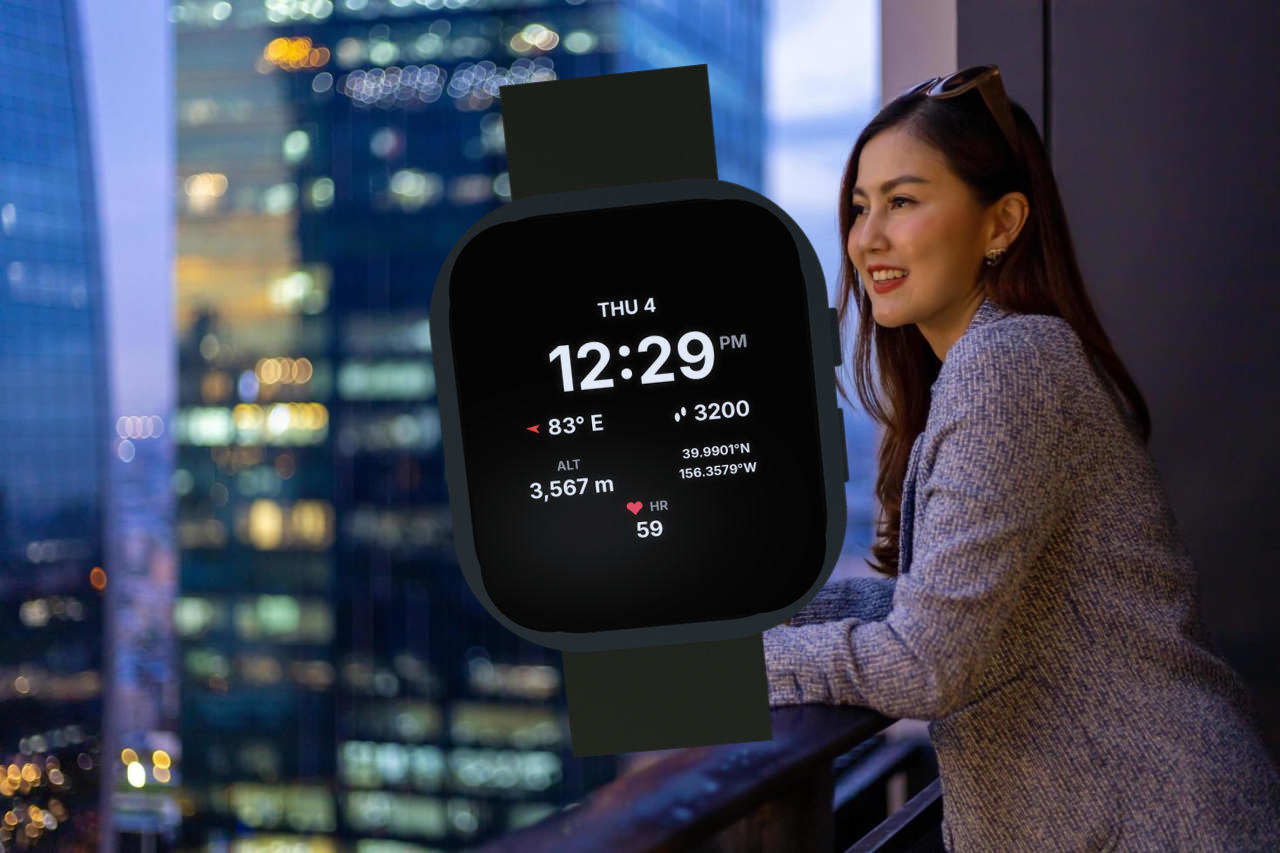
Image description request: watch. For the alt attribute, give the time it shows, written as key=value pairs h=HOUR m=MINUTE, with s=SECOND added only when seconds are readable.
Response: h=12 m=29
